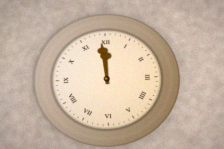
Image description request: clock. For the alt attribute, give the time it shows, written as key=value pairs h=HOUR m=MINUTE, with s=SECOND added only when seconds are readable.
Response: h=11 m=59
